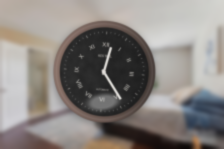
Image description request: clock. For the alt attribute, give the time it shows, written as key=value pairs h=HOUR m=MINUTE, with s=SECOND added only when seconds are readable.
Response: h=12 m=24
